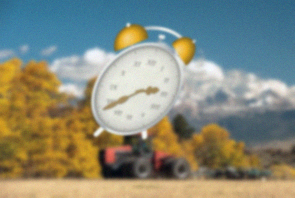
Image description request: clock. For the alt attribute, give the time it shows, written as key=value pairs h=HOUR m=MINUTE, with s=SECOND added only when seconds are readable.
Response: h=2 m=39
